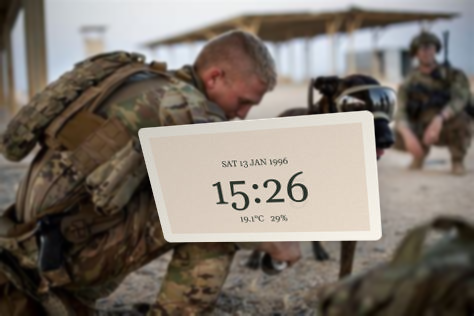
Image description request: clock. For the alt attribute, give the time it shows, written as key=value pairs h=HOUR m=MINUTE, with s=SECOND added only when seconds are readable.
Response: h=15 m=26
